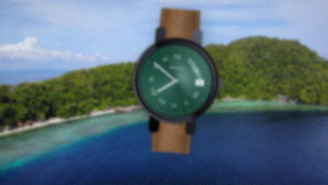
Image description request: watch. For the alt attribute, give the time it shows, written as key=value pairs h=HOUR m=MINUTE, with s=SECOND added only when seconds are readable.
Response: h=7 m=51
